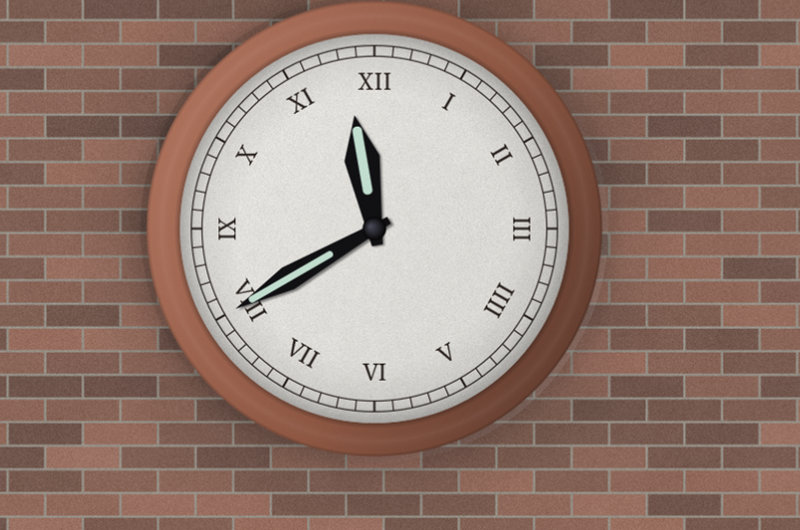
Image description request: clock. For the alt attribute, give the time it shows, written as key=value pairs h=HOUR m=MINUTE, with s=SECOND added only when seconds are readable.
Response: h=11 m=40
